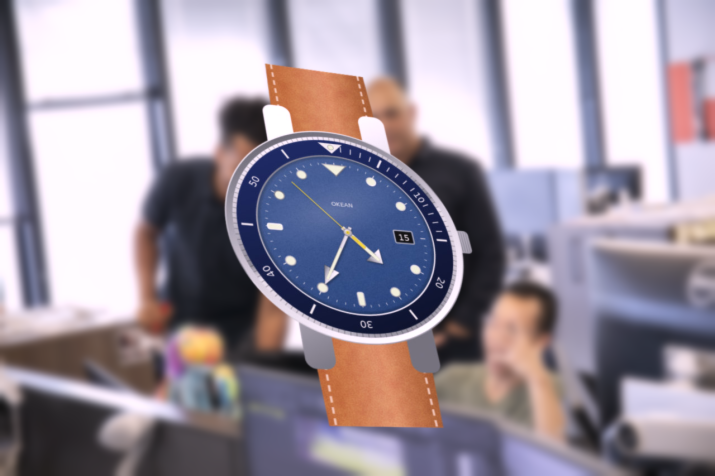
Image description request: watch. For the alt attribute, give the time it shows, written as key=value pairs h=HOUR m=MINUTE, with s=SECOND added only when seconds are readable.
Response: h=4 m=34 s=53
